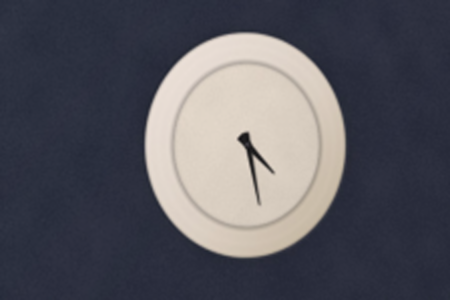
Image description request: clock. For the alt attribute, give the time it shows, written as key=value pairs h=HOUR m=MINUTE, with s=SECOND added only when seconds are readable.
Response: h=4 m=28
